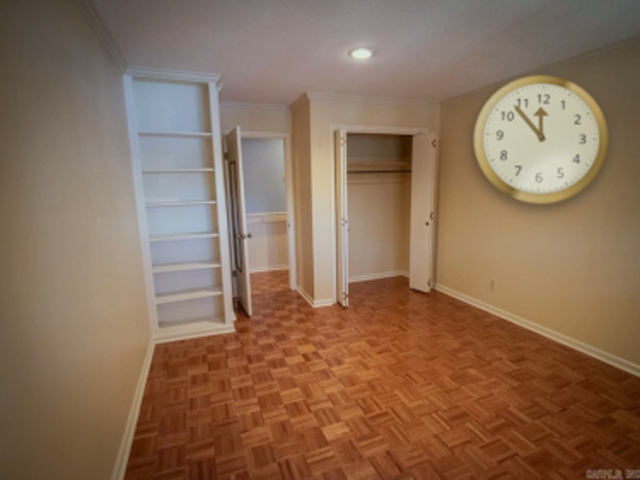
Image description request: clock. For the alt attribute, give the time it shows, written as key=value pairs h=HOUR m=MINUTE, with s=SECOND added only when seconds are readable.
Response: h=11 m=53
